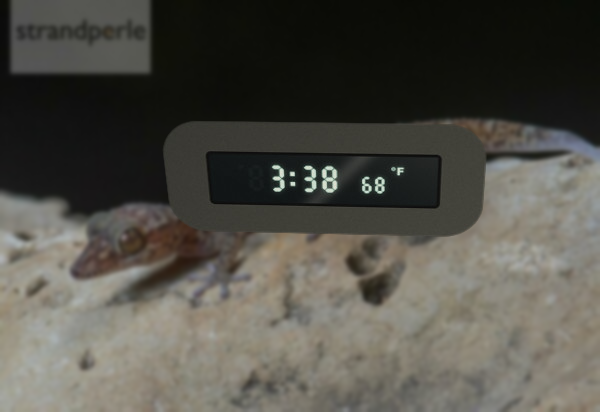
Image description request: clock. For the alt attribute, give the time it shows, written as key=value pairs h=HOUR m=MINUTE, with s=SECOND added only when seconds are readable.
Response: h=3 m=38
